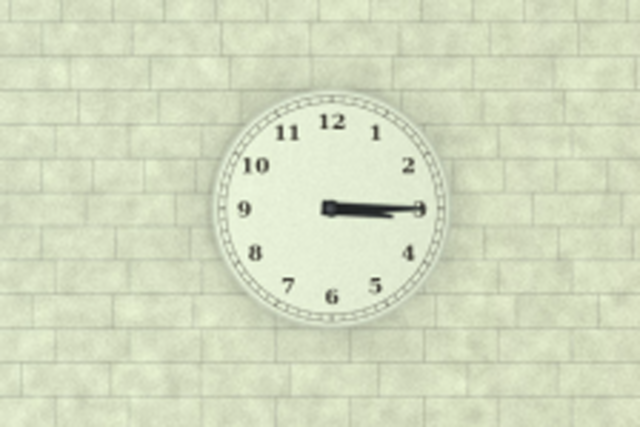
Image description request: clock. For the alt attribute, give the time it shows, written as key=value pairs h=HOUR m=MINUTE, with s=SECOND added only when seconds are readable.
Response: h=3 m=15
